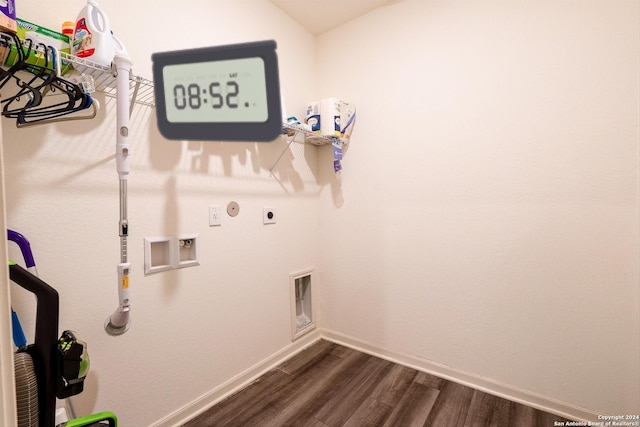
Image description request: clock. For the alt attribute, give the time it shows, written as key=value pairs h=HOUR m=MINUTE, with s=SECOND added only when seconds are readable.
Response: h=8 m=52
